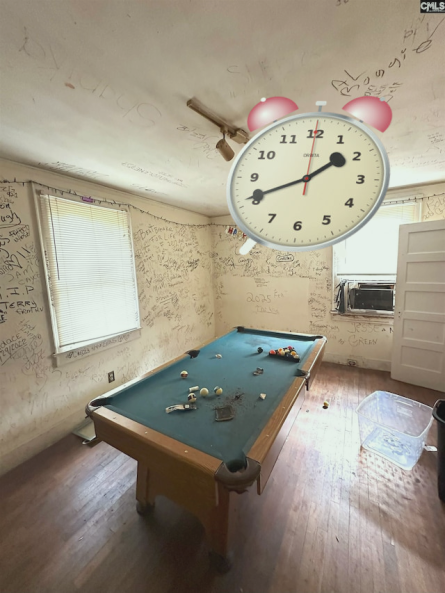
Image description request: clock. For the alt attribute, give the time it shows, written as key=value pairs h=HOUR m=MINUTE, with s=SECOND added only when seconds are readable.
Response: h=1 m=41 s=0
